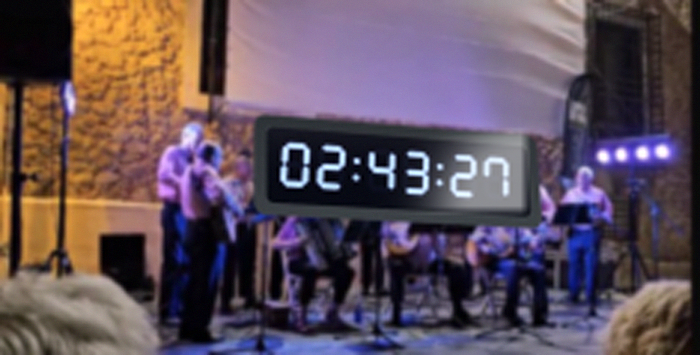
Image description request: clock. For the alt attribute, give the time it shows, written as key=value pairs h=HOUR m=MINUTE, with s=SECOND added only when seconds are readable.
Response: h=2 m=43 s=27
